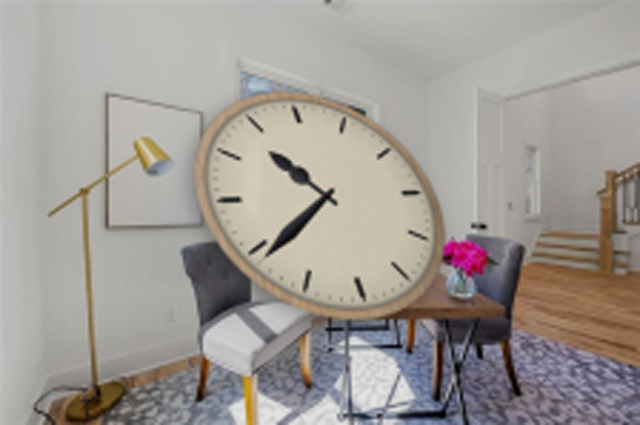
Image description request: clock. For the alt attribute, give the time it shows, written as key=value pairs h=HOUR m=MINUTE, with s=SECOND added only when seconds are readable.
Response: h=10 m=39
